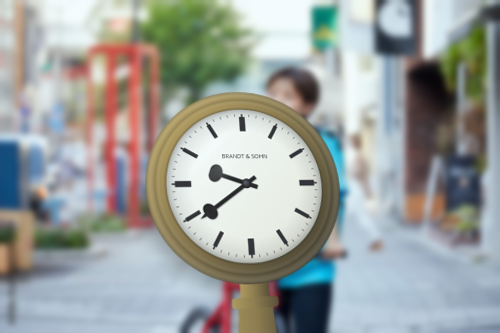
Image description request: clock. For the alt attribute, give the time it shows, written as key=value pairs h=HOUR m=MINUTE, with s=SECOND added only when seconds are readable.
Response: h=9 m=39
